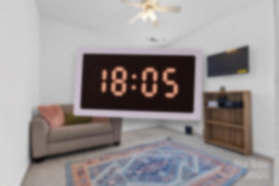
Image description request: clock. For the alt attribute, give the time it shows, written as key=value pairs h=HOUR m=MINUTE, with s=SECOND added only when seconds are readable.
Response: h=18 m=5
